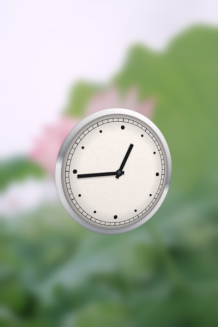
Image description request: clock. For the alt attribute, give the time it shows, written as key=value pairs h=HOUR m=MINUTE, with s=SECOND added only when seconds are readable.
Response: h=12 m=44
